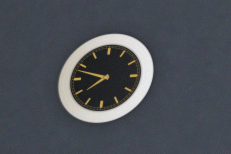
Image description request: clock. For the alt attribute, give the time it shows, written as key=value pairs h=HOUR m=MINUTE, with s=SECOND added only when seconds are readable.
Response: h=7 m=48
